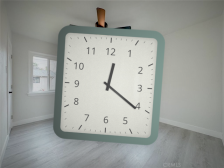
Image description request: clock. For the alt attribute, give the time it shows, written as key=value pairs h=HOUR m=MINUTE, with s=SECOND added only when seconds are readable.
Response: h=12 m=21
